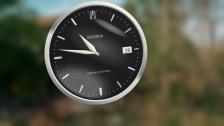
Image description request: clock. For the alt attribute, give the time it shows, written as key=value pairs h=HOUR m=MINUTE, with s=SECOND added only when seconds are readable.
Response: h=10 m=47
